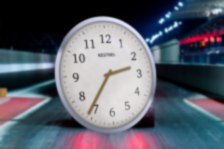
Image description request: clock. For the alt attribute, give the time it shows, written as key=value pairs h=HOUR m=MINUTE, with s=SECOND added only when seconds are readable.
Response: h=2 m=36
